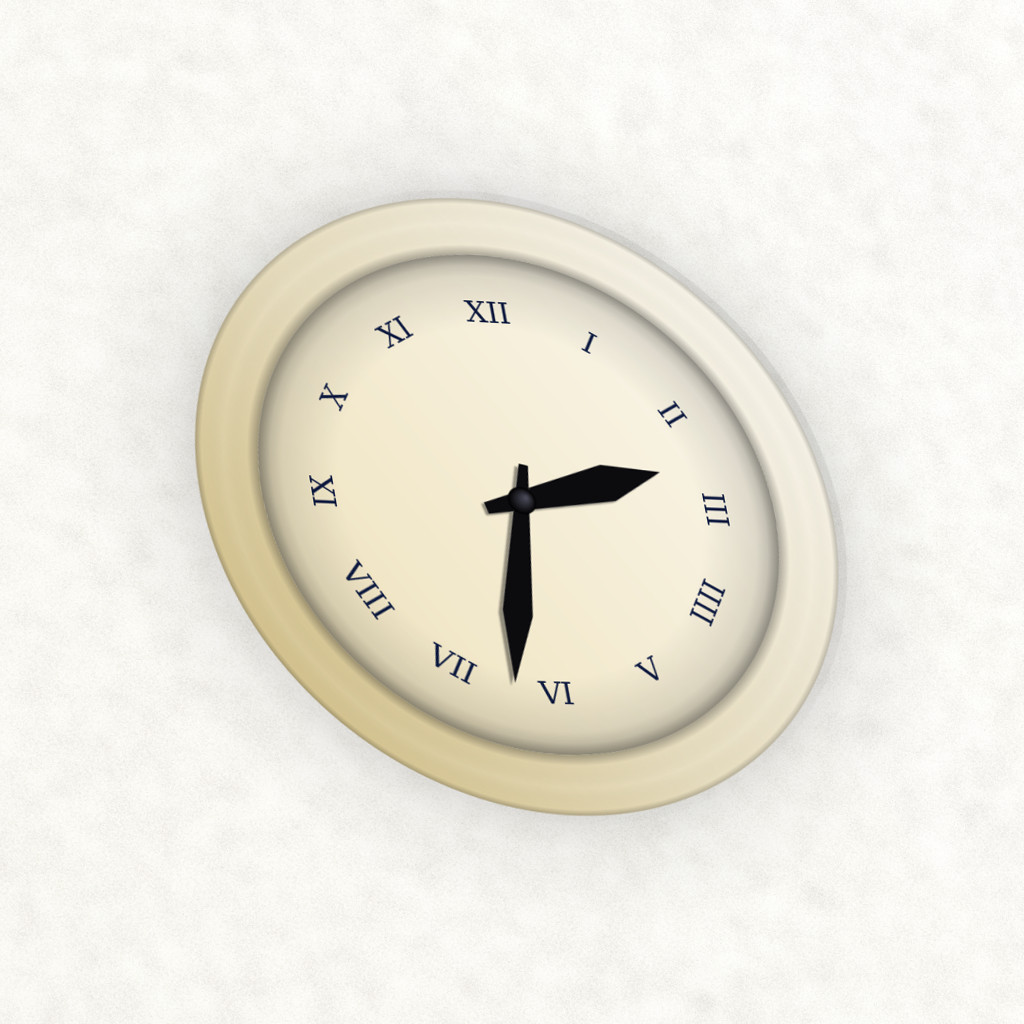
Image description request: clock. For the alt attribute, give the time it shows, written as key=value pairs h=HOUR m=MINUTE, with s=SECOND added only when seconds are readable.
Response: h=2 m=32
